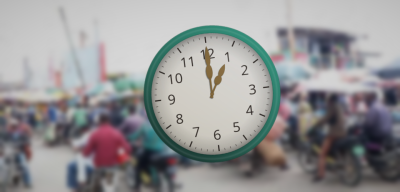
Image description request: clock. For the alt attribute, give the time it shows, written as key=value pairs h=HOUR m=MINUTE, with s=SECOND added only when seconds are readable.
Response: h=1 m=0
